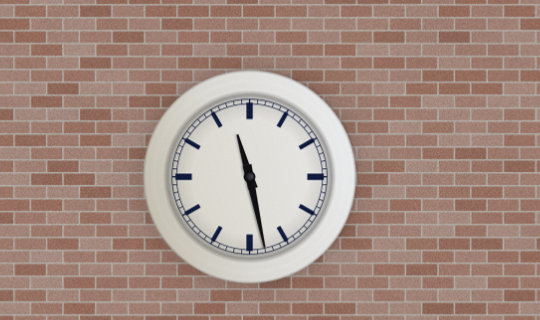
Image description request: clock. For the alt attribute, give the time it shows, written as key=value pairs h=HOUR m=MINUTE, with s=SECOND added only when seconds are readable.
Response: h=11 m=28
